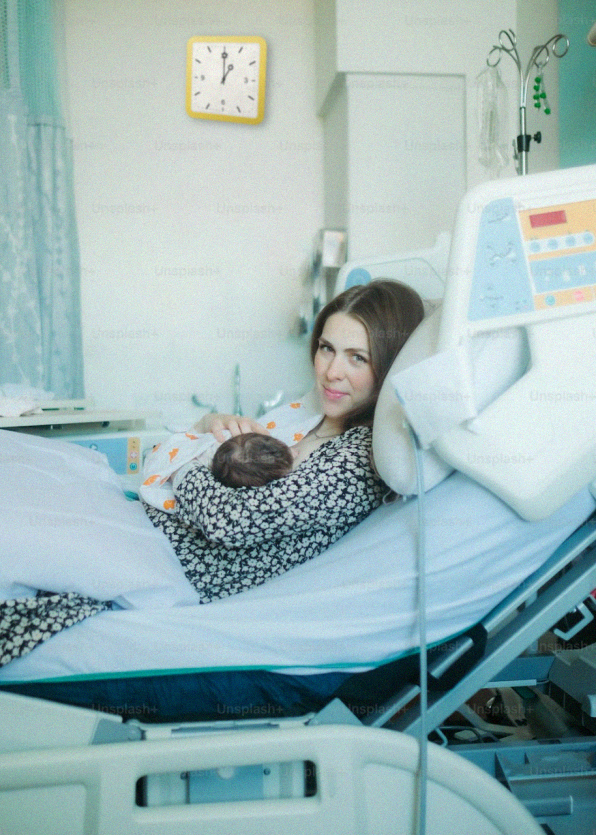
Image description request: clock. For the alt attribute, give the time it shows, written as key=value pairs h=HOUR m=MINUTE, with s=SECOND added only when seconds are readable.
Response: h=1 m=0
